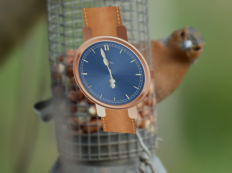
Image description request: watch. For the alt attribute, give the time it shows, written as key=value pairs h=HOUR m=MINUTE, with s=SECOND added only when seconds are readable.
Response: h=5 m=58
